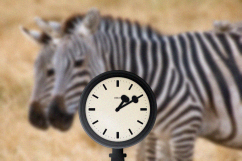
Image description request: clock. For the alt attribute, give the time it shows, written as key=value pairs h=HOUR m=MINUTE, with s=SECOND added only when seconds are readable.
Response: h=1 m=10
